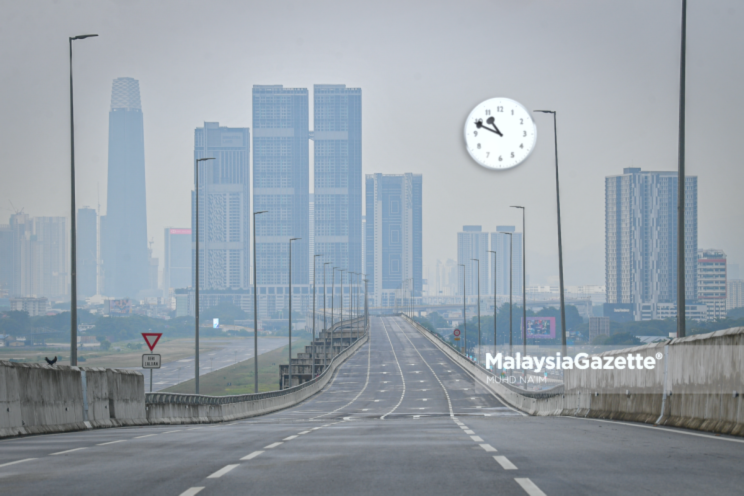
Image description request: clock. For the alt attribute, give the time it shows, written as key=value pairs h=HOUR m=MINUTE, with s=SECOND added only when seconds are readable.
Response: h=10 m=49
